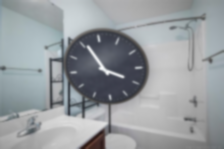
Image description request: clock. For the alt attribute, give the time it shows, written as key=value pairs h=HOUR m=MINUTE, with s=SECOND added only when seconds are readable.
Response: h=3 m=56
